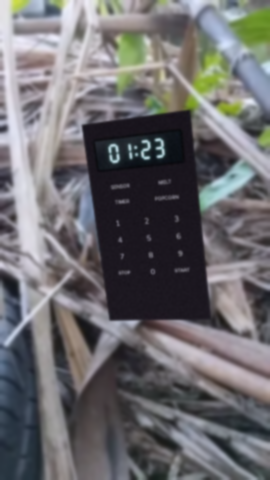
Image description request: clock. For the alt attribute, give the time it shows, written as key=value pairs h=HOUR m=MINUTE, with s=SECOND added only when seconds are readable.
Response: h=1 m=23
